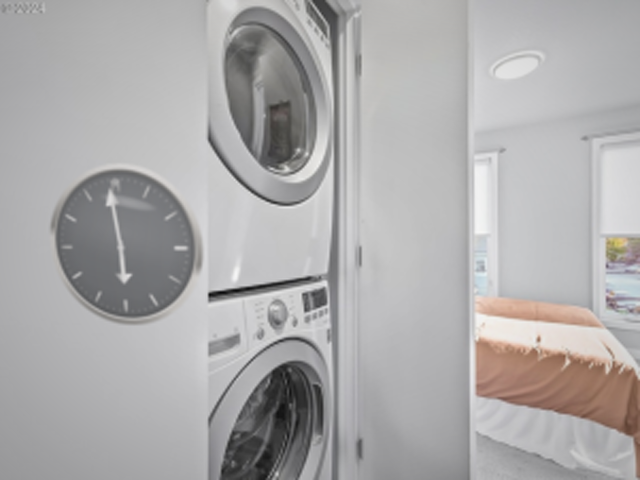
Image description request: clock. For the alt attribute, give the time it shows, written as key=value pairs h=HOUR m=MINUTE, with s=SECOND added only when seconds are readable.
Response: h=5 m=59
